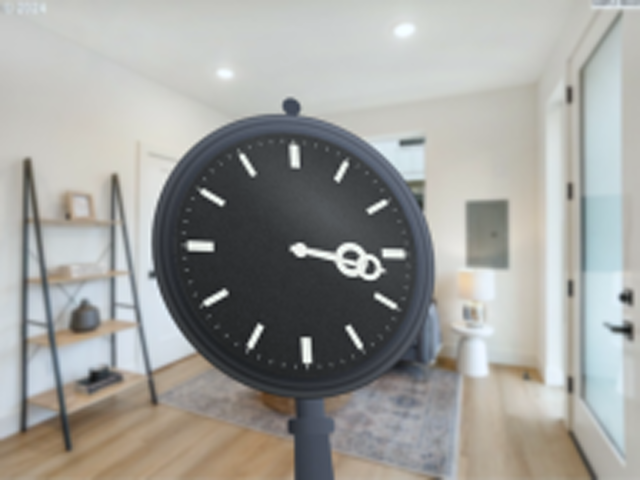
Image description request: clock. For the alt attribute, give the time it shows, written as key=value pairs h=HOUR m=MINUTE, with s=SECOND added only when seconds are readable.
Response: h=3 m=17
